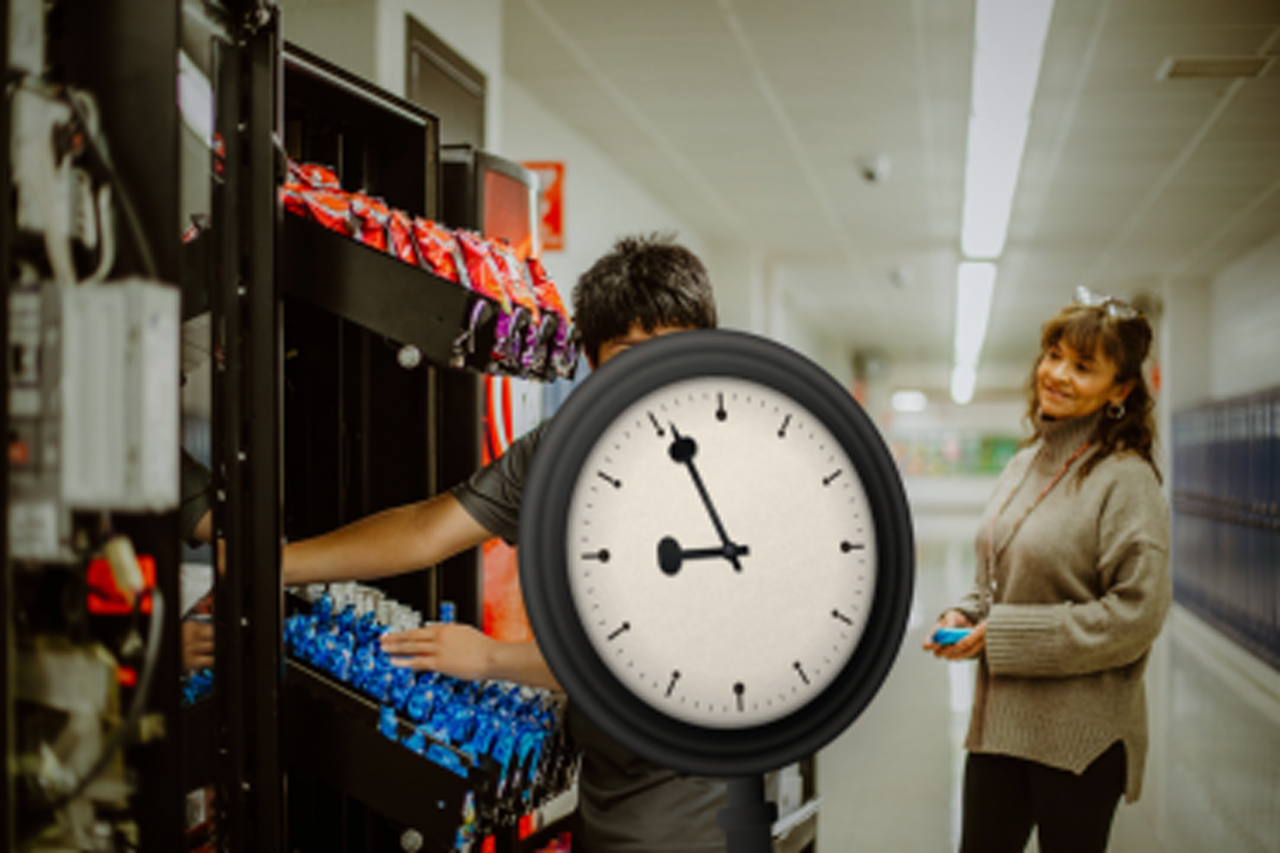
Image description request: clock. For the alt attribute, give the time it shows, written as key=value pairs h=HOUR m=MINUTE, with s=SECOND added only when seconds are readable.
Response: h=8 m=56
